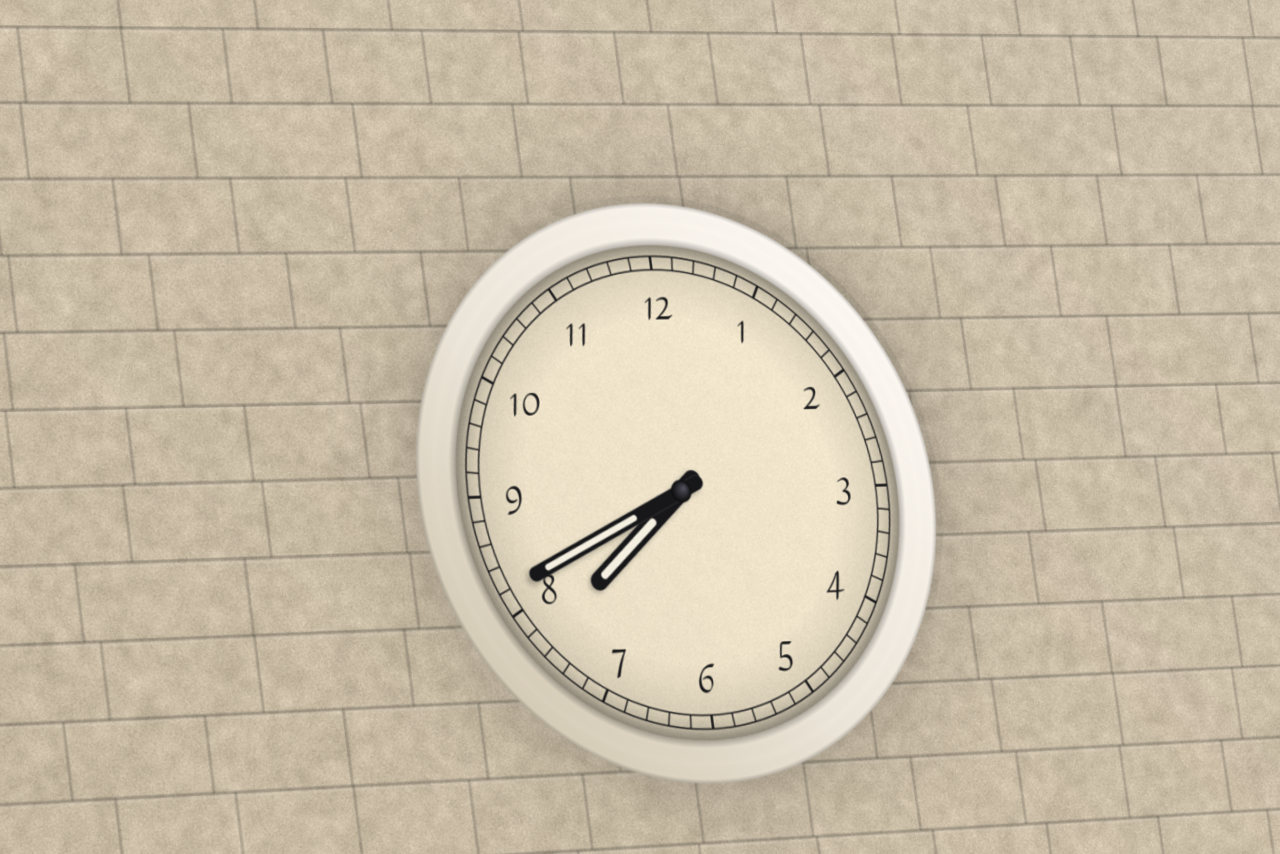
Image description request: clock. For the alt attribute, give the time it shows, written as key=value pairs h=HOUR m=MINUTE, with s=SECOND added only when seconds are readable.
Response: h=7 m=41
